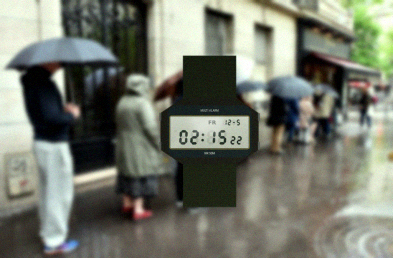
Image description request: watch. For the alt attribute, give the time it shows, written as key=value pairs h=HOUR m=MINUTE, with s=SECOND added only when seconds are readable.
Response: h=2 m=15 s=22
